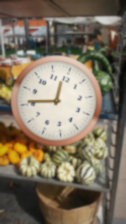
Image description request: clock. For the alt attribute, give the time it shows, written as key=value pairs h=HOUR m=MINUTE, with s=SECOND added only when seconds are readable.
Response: h=11 m=41
